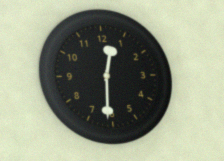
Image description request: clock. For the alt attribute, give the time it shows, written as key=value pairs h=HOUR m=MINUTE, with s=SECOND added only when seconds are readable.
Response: h=12 m=31
